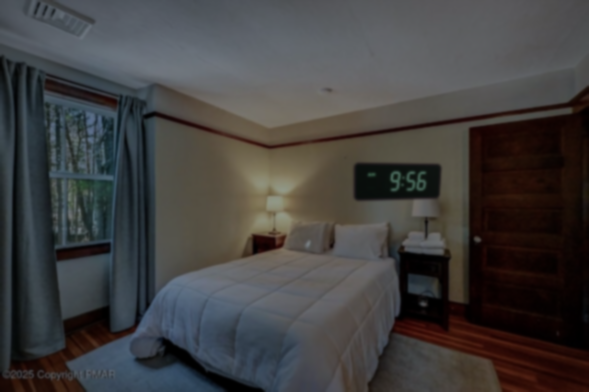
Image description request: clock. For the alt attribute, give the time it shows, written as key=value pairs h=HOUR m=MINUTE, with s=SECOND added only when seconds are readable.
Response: h=9 m=56
